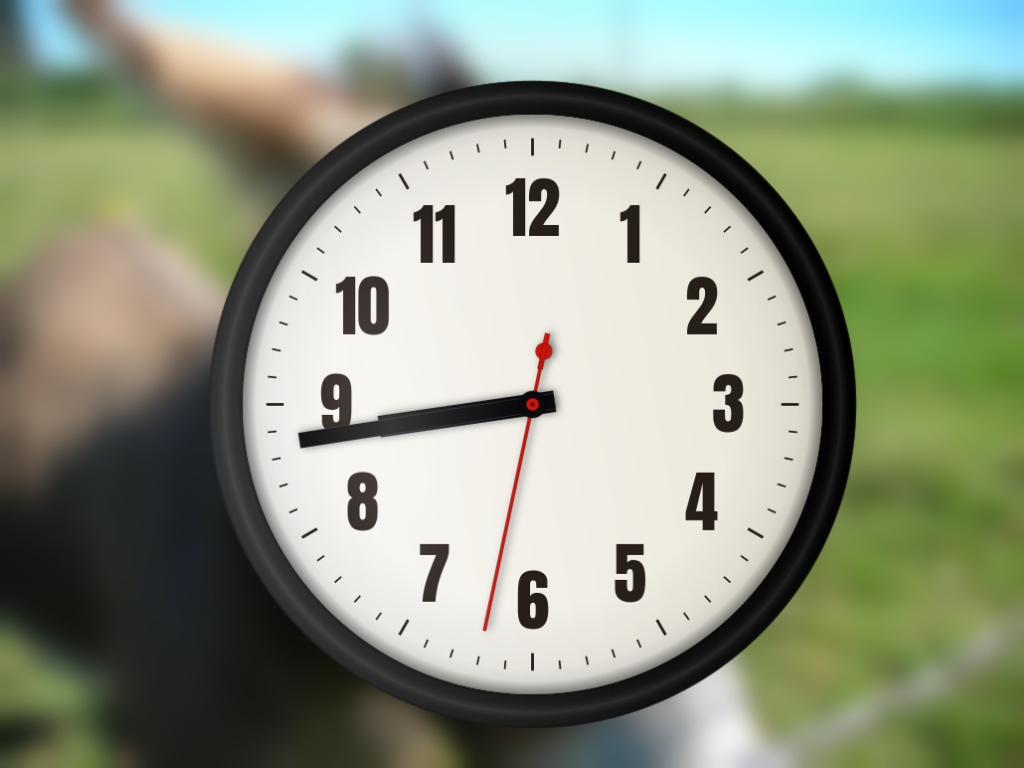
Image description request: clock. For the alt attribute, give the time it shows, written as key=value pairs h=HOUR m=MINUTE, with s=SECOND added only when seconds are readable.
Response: h=8 m=43 s=32
